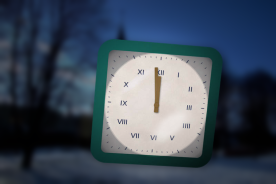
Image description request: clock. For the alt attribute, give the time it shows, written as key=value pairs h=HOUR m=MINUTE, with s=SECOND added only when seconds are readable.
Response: h=11 m=59
